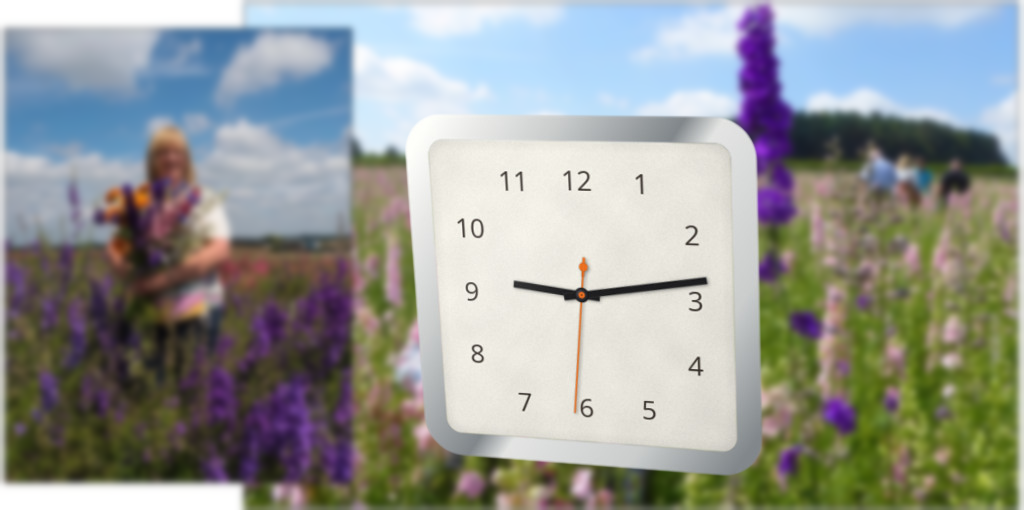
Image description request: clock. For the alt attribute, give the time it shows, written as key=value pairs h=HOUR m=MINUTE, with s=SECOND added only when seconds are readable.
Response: h=9 m=13 s=31
